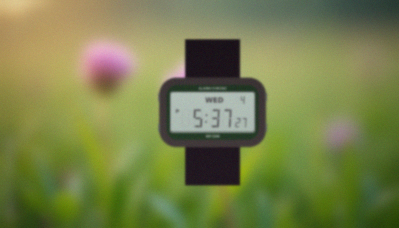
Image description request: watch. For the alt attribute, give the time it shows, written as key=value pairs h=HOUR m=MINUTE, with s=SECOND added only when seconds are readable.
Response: h=5 m=37
